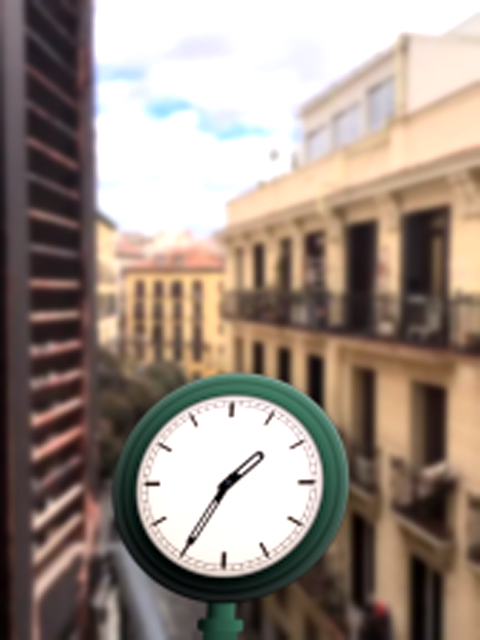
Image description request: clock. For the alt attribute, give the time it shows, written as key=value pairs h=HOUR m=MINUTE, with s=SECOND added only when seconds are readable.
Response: h=1 m=35
